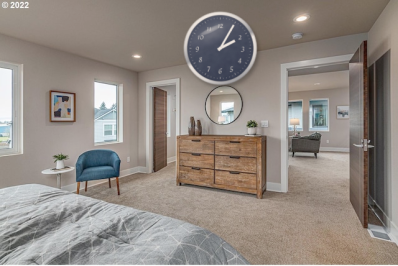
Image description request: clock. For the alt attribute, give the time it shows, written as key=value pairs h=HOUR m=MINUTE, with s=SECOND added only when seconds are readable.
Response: h=2 m=5
